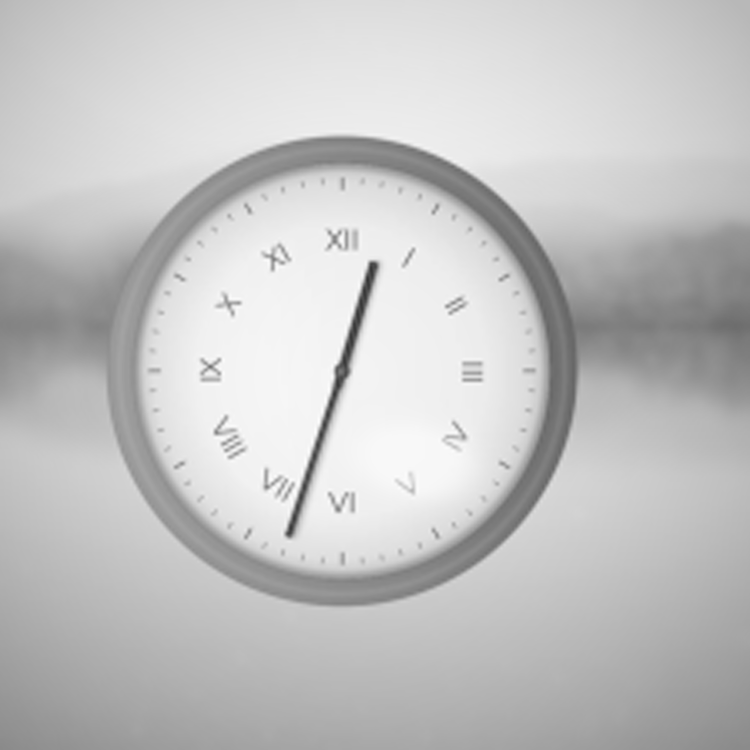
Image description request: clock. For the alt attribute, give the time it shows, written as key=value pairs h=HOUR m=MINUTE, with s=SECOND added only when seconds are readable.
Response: h=12 m=33
